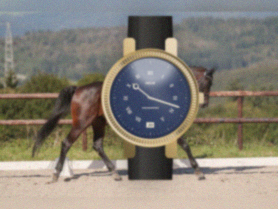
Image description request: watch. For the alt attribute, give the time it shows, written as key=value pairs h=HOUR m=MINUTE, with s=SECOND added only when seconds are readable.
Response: h=10 m=18
